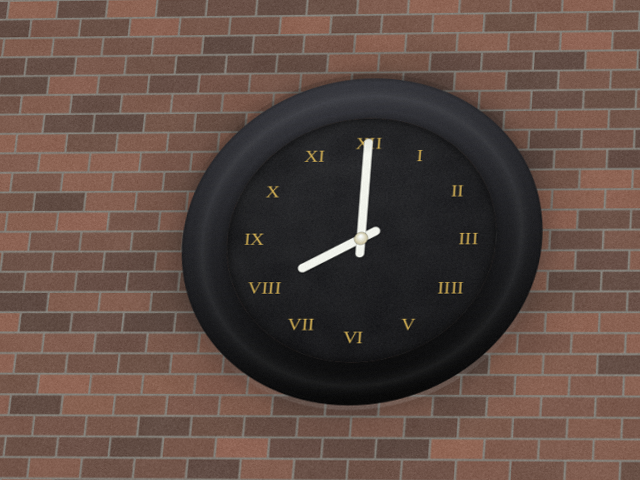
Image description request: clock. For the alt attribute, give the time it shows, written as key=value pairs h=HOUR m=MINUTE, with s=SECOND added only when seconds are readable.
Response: h=8 m=0
